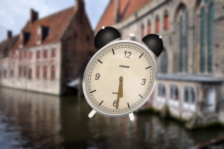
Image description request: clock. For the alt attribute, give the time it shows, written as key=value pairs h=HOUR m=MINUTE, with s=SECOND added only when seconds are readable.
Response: h=5 m=29
